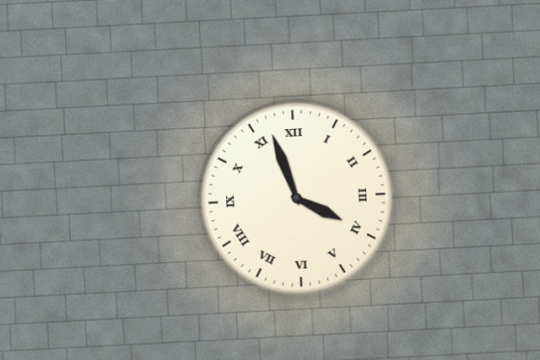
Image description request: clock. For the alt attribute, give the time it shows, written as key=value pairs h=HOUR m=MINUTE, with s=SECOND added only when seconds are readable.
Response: h=3 m=57
